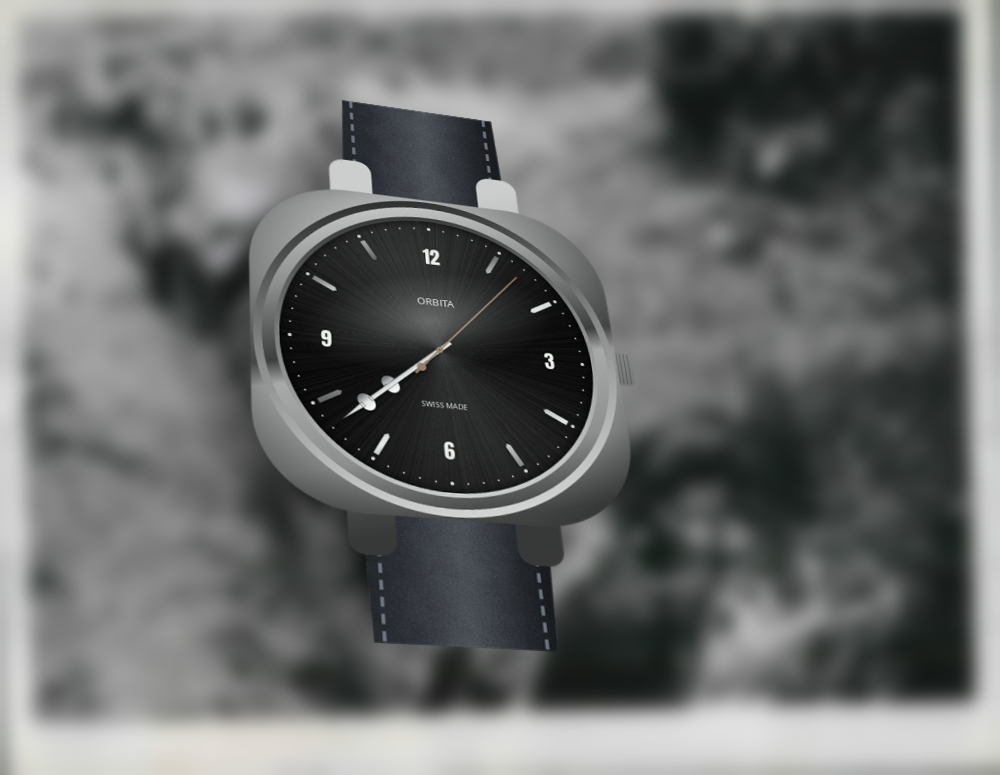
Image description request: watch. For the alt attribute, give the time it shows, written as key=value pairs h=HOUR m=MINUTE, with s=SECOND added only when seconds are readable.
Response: h=7 m=38 s=7
